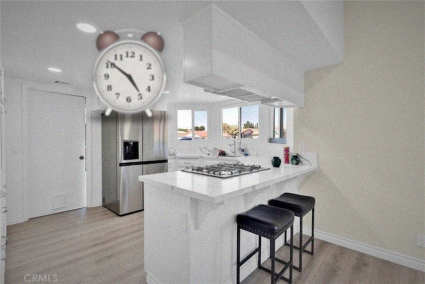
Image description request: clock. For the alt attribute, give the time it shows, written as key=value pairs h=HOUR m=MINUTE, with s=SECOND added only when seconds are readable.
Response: h=4 m=51
